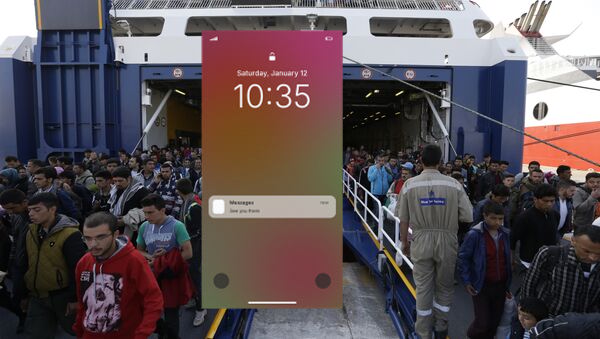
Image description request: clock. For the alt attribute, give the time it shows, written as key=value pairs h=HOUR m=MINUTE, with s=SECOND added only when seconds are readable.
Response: h=10 m=35
